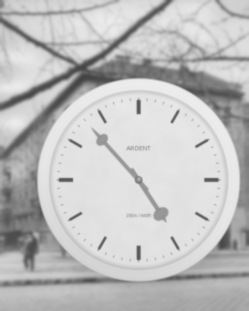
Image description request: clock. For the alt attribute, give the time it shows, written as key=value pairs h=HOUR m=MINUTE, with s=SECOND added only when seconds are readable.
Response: h=4 m=53
